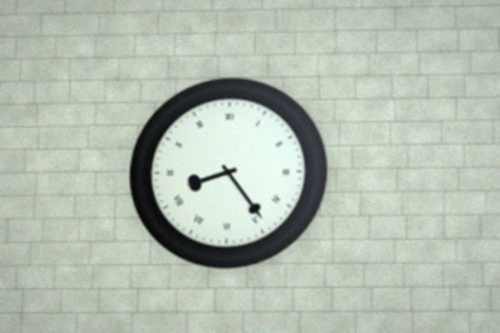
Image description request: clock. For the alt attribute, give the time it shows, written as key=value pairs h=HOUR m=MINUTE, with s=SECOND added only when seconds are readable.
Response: h=8 m=24
